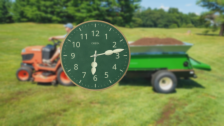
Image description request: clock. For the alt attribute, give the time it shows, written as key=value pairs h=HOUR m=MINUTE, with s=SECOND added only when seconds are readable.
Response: h=6 m=13
